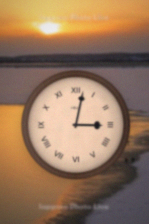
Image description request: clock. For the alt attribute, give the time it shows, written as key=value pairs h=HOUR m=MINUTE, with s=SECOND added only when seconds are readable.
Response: h=3 m=2
